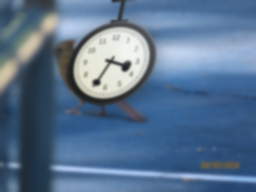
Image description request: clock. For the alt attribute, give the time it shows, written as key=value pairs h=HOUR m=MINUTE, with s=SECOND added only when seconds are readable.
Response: h=3 m=34
